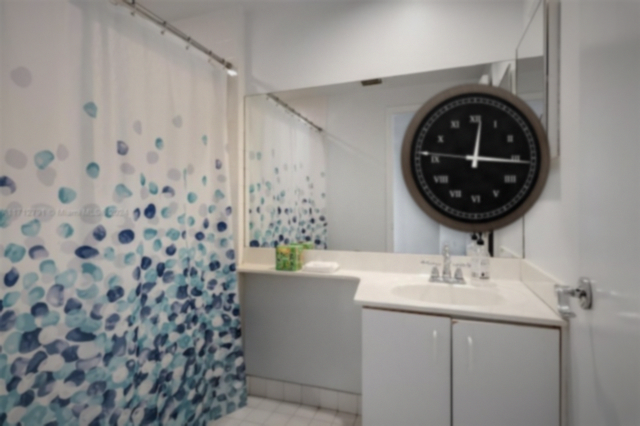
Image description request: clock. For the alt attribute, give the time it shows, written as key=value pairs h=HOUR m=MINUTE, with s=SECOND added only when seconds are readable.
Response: h=12 m=15 s=46
